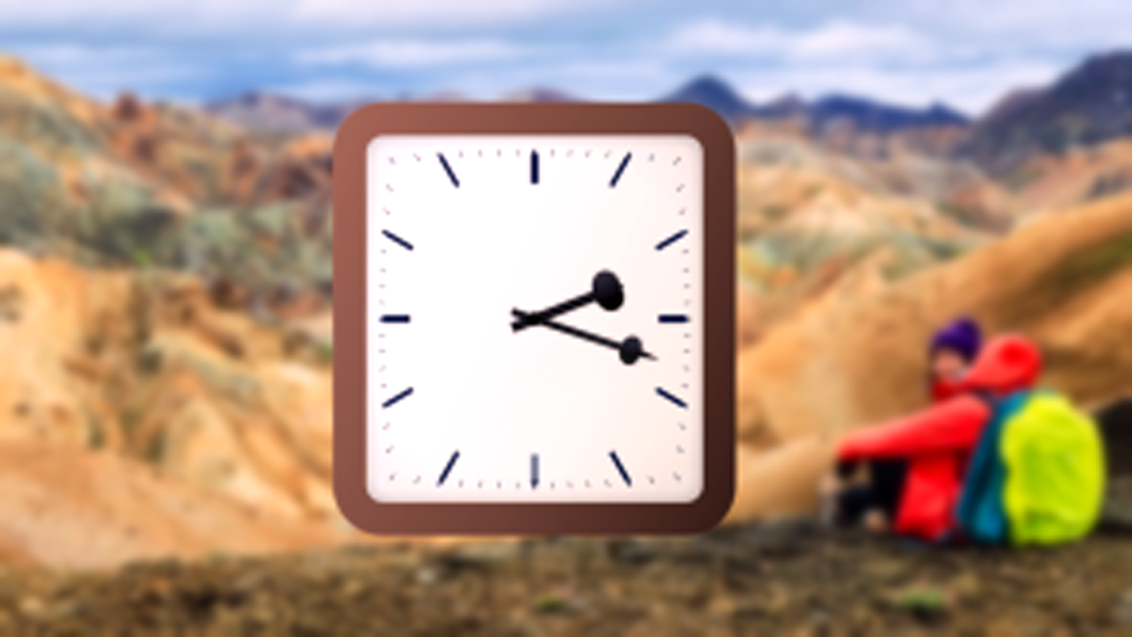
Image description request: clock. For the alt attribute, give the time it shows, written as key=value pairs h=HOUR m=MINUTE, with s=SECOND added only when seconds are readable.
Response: h=2 m=18
